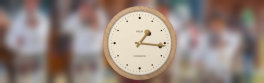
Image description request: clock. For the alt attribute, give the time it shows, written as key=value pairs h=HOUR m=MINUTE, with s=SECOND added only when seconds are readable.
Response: h=1 m=16
